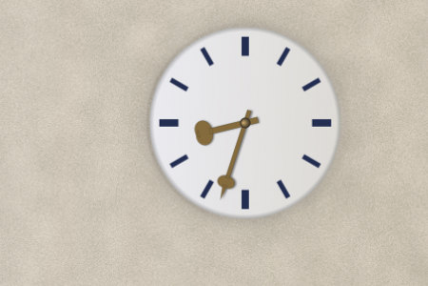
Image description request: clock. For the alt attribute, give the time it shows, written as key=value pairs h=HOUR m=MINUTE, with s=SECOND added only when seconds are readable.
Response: h=8 m=33
